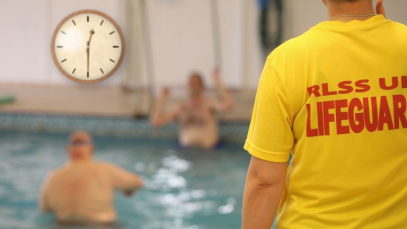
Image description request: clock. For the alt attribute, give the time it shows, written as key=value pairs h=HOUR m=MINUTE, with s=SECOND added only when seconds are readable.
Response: h=12 m=30
